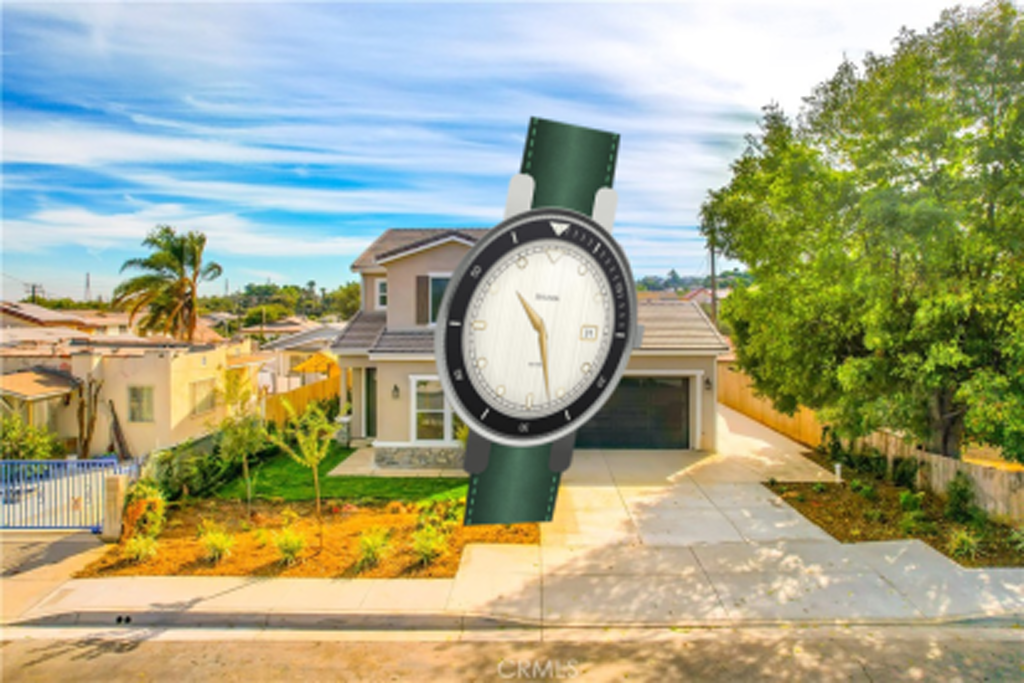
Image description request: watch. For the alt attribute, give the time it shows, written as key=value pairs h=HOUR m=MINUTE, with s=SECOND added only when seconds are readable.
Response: h=10 m=27
